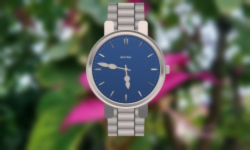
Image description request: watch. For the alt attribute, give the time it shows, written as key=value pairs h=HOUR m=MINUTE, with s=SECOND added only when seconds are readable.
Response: h=5 m=47
